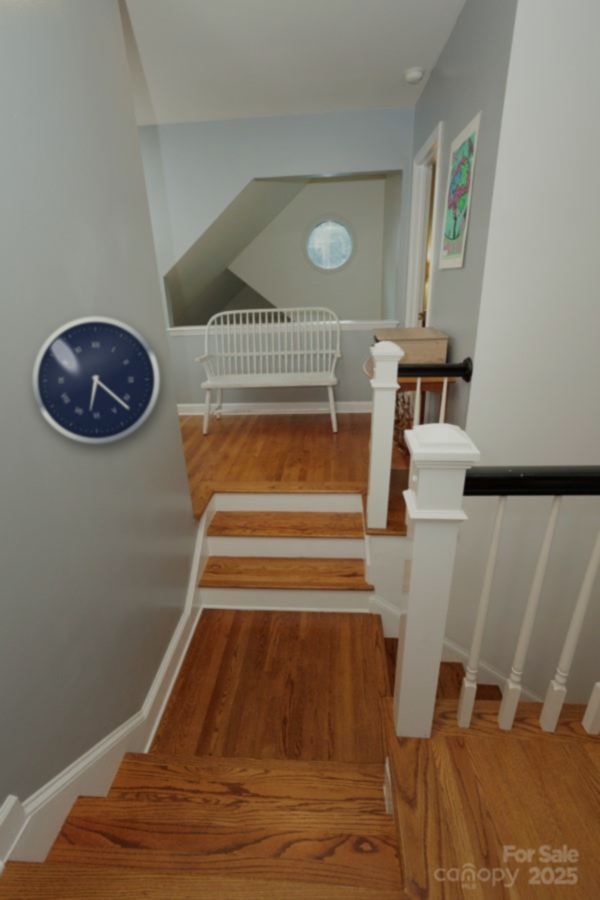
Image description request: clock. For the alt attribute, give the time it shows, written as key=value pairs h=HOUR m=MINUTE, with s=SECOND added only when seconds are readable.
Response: h=6 m=22
